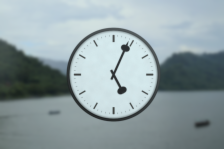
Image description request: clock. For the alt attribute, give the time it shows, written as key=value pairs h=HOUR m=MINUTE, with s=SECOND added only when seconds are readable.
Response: h=5 m=4
